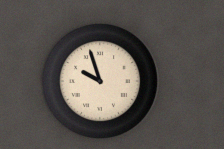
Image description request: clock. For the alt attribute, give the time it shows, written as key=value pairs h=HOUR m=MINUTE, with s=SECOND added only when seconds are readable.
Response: h=9 m=57
